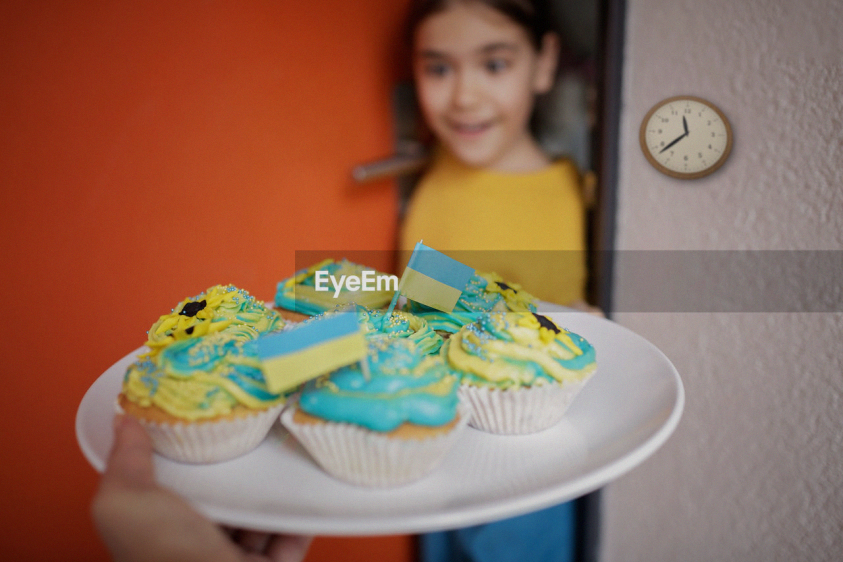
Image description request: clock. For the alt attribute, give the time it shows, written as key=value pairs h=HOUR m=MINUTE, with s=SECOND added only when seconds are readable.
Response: h=11 m=38
